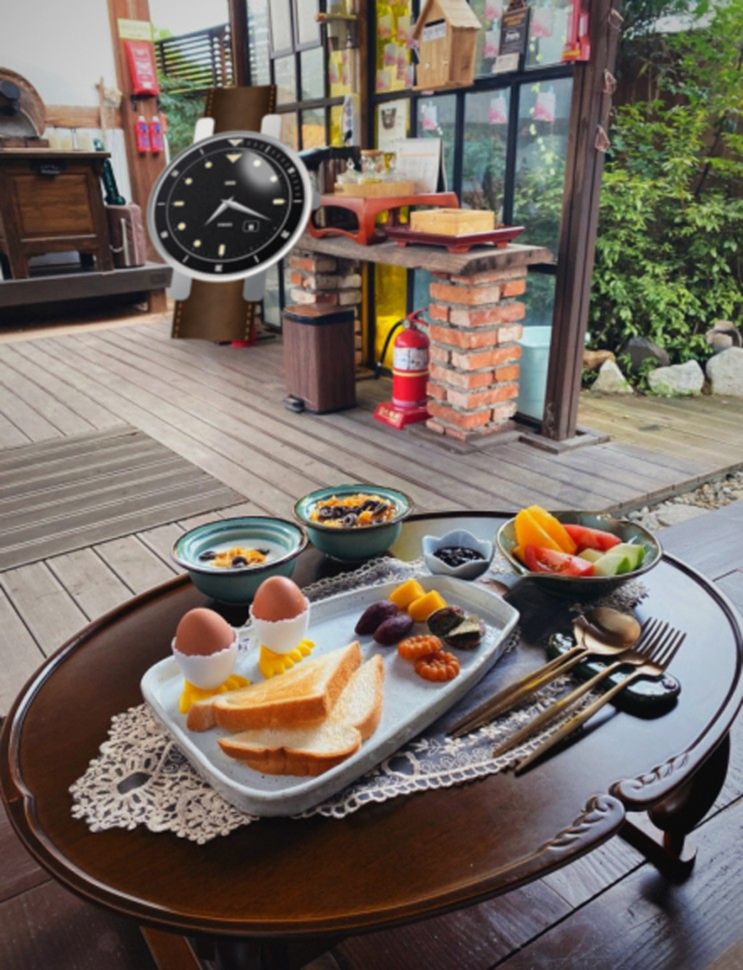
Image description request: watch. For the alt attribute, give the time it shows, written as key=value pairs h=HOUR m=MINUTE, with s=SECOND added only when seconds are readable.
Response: h=7 m=19
